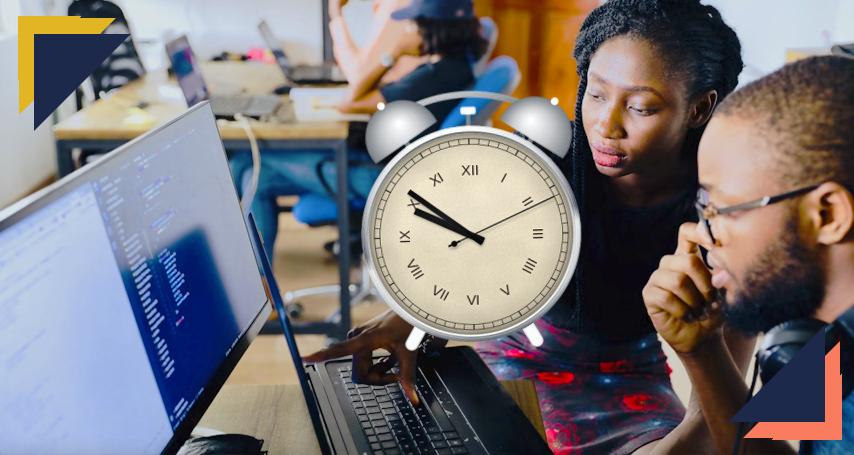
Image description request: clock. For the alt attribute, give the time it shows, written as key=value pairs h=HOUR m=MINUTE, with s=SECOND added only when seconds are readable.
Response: h=9 m=51 s=11
